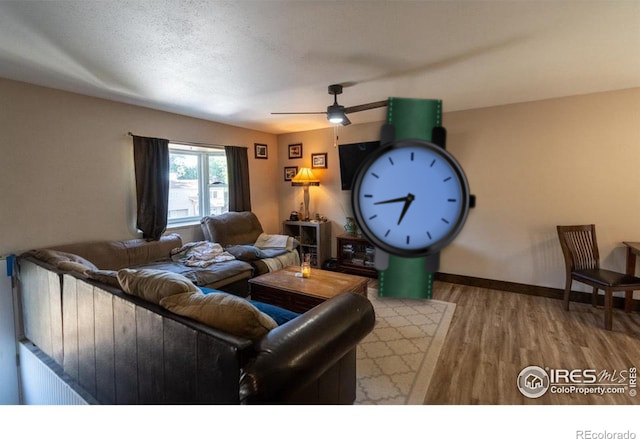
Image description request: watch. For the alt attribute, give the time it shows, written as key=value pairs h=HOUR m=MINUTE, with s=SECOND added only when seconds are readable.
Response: h=6 m=43
